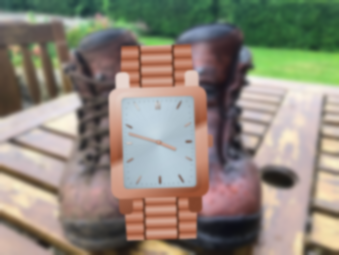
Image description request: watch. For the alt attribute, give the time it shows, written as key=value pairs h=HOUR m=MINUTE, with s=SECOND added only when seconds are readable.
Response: h=3 m=48
